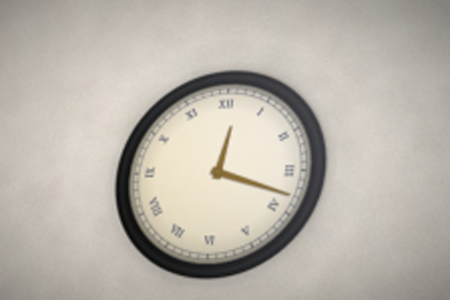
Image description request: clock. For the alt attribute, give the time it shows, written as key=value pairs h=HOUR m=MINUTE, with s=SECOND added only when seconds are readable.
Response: h=12 m=18
